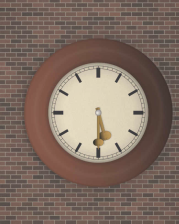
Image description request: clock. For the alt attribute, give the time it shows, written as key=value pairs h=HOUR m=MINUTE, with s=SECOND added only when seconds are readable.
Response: h=5 m=30
